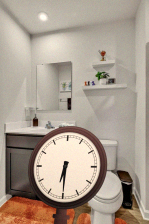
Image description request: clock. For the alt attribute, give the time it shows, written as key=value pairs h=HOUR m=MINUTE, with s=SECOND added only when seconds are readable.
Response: h=6 m=30
